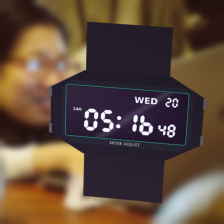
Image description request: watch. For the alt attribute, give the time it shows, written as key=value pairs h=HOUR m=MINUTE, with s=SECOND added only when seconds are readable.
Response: h=5 m=16 s=48
